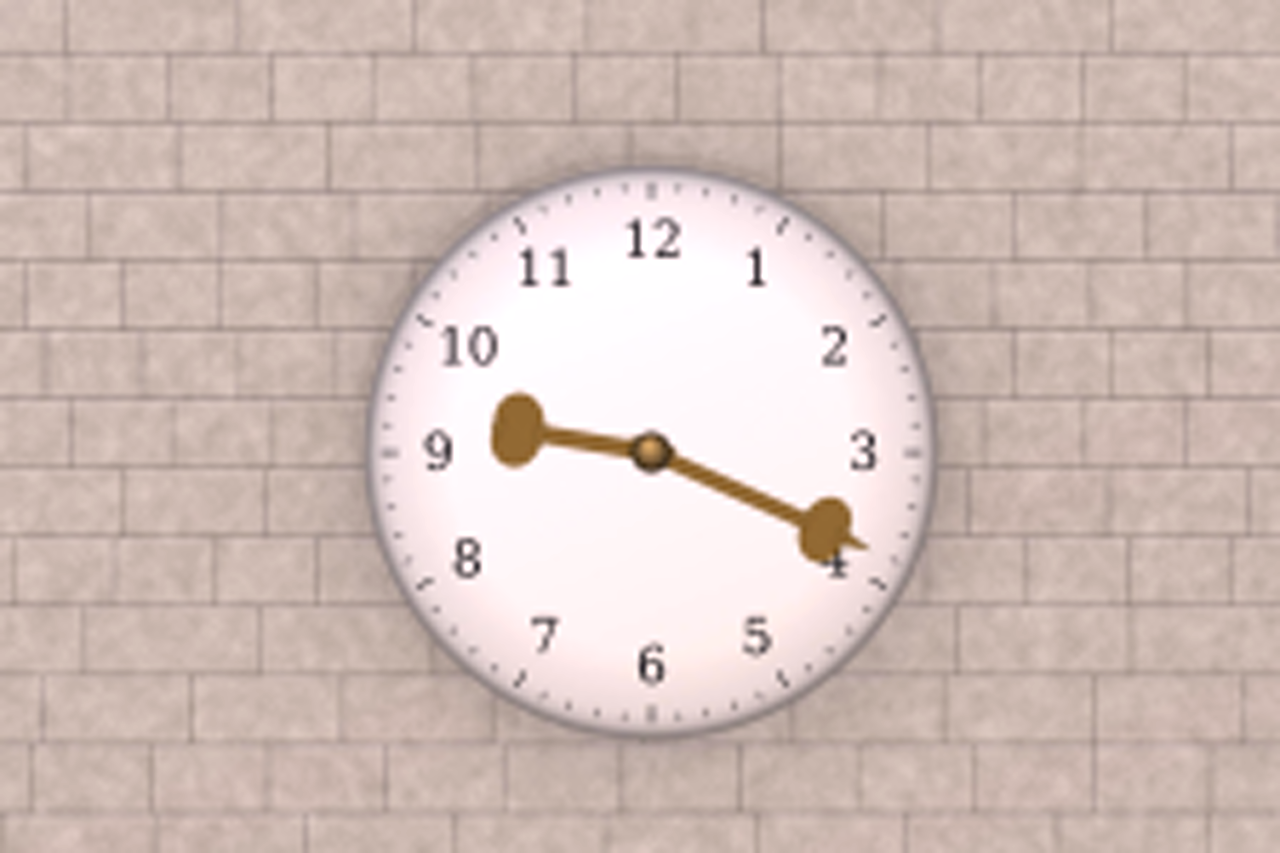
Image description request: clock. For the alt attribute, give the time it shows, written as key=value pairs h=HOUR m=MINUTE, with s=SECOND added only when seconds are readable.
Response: h=9 m=19
